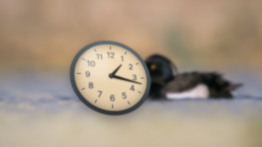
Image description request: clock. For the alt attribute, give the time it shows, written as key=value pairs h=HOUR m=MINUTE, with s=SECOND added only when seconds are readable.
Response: h=1 m=17
